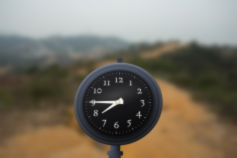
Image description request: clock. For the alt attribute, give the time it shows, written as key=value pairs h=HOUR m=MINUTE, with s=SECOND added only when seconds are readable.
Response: h=7 m=45
